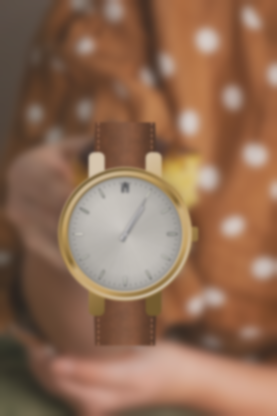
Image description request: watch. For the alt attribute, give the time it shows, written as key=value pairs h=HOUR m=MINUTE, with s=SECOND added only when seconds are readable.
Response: h=1 m=5
